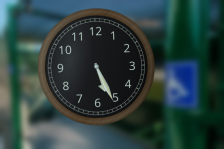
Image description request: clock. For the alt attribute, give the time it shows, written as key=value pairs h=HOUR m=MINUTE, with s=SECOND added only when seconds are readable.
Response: h=5 m=26
